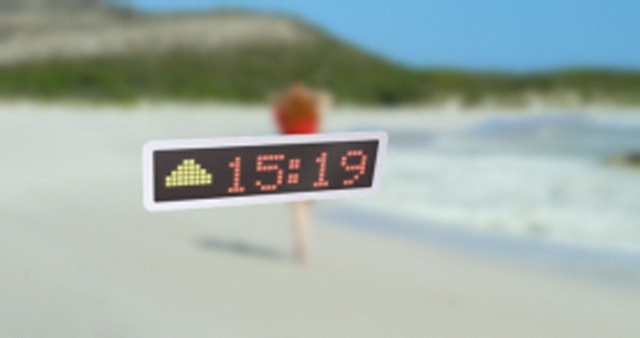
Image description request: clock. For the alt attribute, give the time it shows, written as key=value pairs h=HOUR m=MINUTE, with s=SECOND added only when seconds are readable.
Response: h=15 m=19
